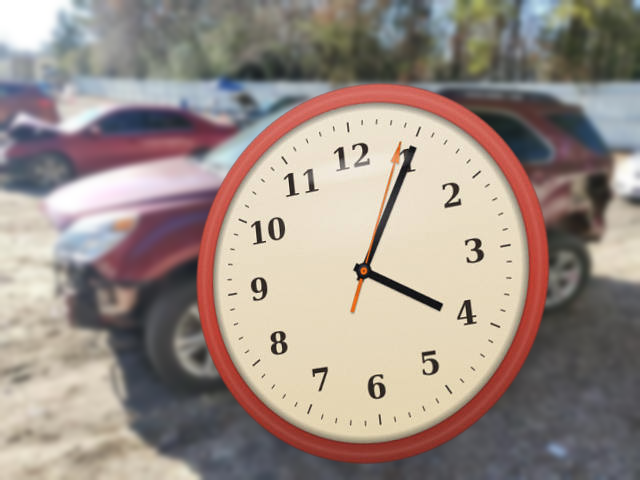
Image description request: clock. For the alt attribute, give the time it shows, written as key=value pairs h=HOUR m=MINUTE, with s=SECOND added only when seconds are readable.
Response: h=4 m=5 s=4
